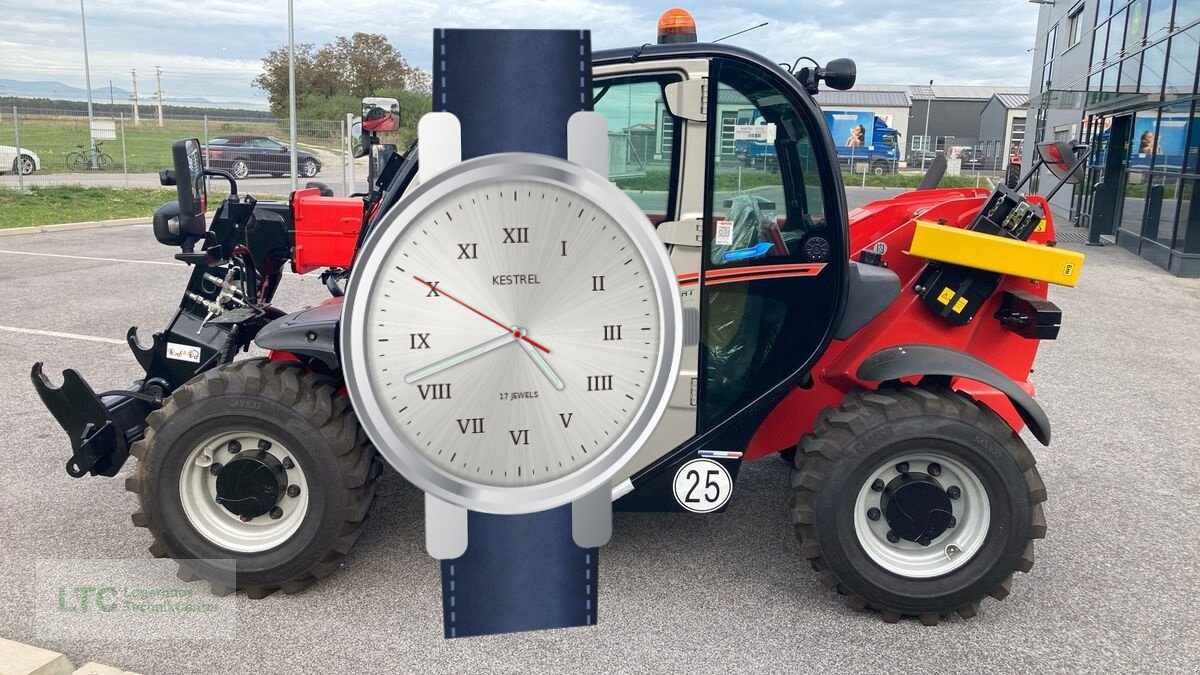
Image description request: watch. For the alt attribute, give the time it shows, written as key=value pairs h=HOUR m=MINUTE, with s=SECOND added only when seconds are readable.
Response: h=4 m=41 s=50
